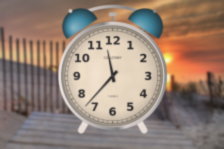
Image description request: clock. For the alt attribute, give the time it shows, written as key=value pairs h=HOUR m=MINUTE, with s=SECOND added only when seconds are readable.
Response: h=11 m=37
